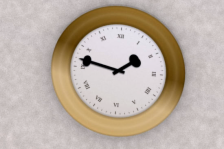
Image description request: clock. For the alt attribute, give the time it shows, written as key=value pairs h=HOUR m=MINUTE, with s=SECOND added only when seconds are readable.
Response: h=1 m=47
